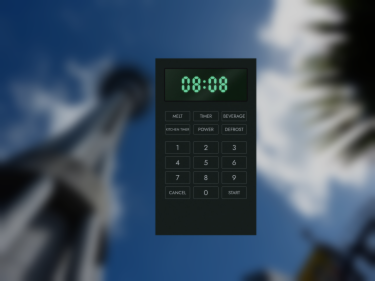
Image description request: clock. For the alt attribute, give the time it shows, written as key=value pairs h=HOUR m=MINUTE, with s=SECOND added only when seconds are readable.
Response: h=8 m=8
